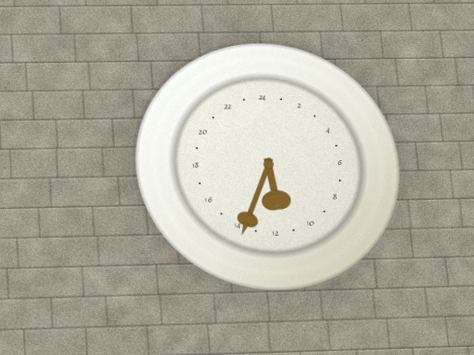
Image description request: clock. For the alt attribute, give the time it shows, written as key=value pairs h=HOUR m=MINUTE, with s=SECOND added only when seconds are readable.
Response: h=11 m=34
